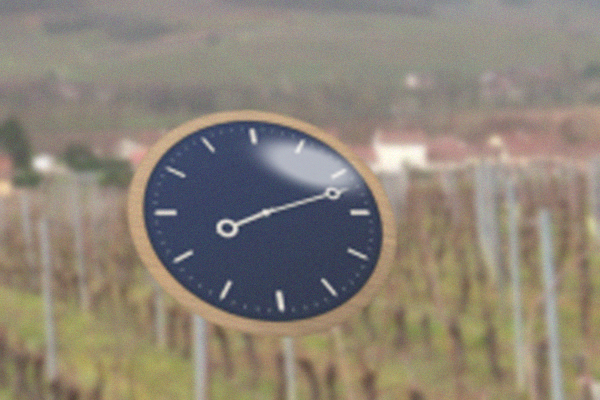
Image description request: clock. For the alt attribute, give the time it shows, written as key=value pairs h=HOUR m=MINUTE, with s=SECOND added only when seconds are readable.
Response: h=8 m=12
